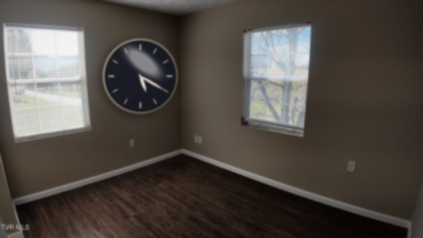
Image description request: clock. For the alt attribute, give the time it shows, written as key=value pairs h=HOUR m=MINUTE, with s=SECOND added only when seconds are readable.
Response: h=5 m=20
